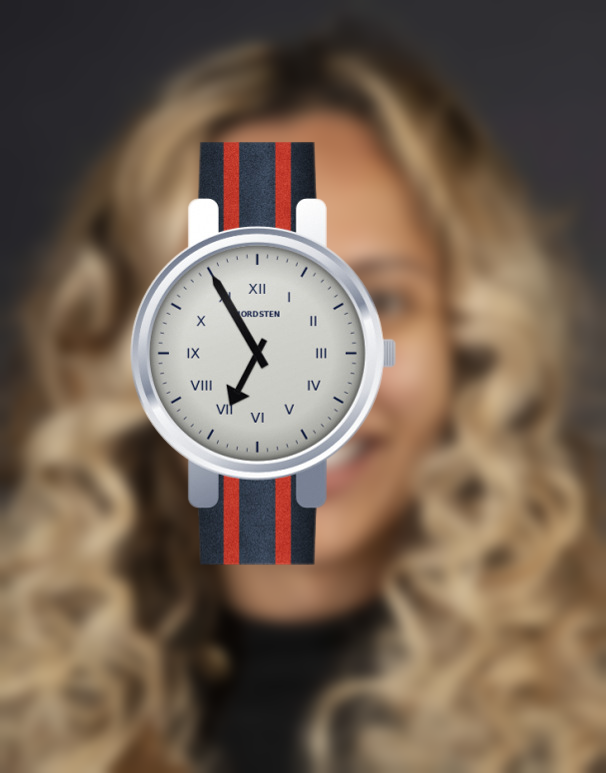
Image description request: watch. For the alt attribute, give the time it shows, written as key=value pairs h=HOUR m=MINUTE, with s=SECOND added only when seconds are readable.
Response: h=6 m=55
